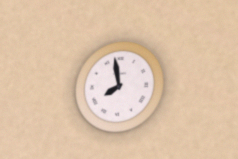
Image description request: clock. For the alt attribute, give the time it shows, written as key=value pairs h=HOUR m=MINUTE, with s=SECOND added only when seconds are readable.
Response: h=7 m=58
